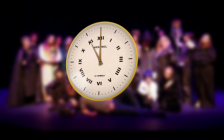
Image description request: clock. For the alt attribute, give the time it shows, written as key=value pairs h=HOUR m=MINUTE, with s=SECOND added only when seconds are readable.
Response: h=11 m=0
